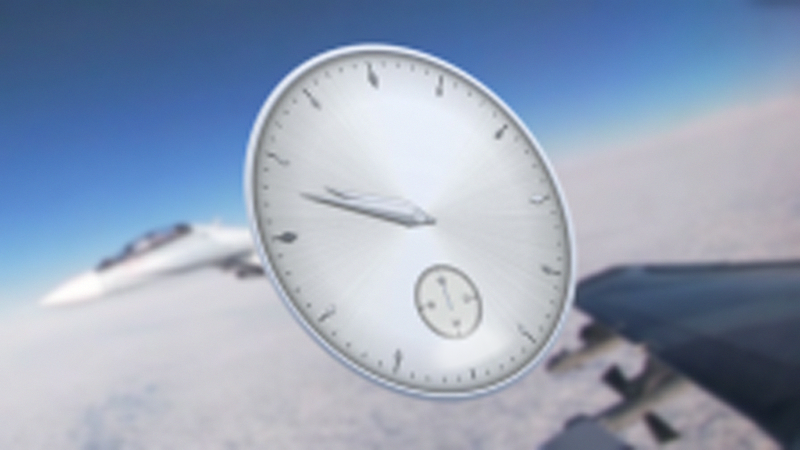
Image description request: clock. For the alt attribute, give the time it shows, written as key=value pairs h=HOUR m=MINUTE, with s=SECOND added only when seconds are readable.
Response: h=9 m=48
